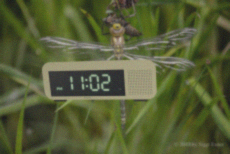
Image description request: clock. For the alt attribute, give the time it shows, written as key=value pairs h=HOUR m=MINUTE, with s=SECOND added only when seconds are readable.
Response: h=11 m=2
